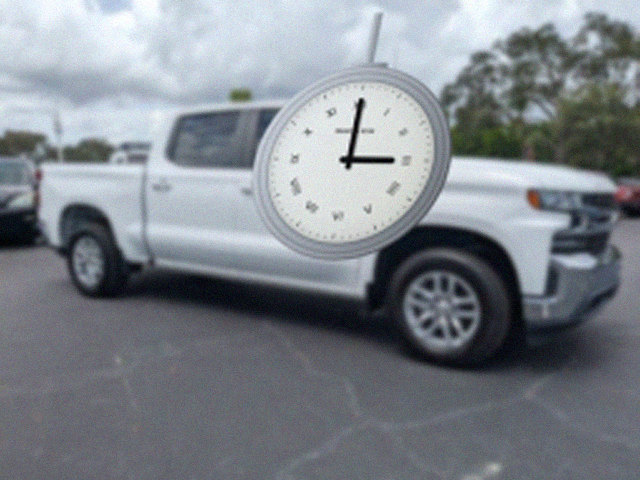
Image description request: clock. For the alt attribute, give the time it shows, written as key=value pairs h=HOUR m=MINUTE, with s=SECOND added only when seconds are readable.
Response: h=3 m=0
